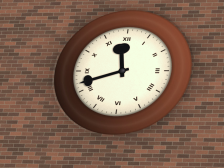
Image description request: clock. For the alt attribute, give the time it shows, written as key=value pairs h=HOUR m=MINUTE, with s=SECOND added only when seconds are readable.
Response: h=11 m=42
